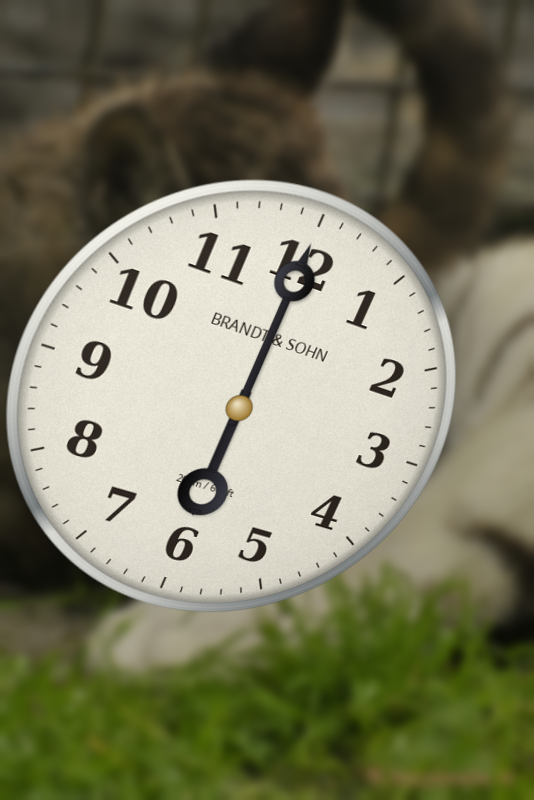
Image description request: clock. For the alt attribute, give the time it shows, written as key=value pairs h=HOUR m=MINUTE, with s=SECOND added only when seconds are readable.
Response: h=6 m=0
